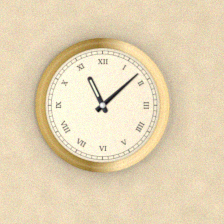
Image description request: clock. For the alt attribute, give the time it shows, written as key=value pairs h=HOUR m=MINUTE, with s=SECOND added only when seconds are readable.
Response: h=11 m=8
